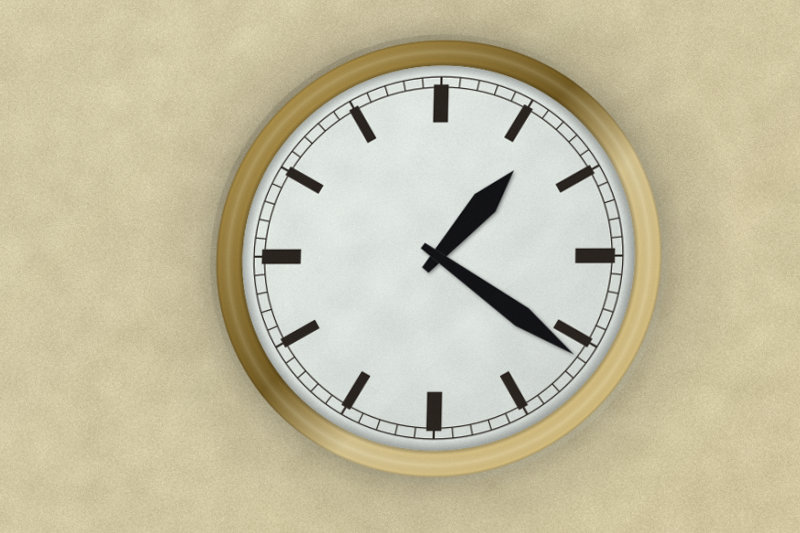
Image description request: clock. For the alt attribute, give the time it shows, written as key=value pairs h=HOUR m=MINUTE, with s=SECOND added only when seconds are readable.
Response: h=1 m=21
